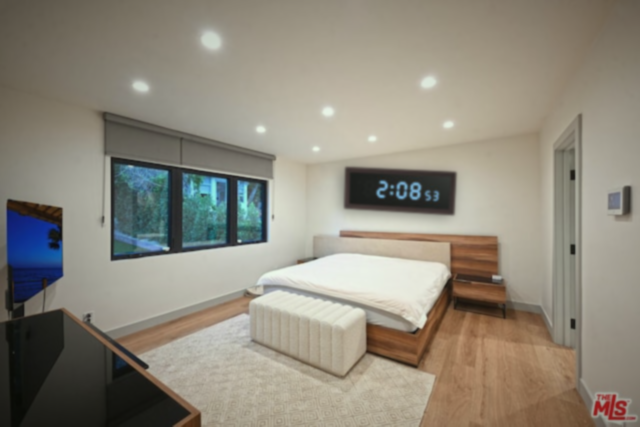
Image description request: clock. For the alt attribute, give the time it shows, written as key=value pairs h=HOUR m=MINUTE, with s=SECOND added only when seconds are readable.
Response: h=2 m=8
